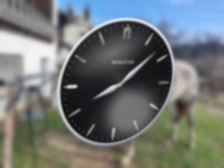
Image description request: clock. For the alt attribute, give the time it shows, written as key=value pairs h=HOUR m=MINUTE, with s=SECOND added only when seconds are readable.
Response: h=8 m=8
